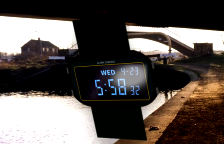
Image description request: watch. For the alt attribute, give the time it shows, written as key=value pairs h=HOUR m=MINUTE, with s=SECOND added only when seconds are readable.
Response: h=5 m=58 s=32
